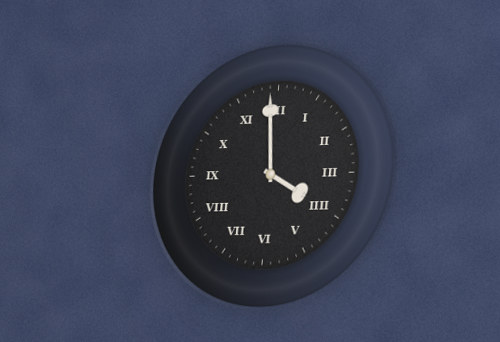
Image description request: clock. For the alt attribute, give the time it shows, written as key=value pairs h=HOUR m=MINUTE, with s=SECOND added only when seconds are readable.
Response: h=3 m=59
